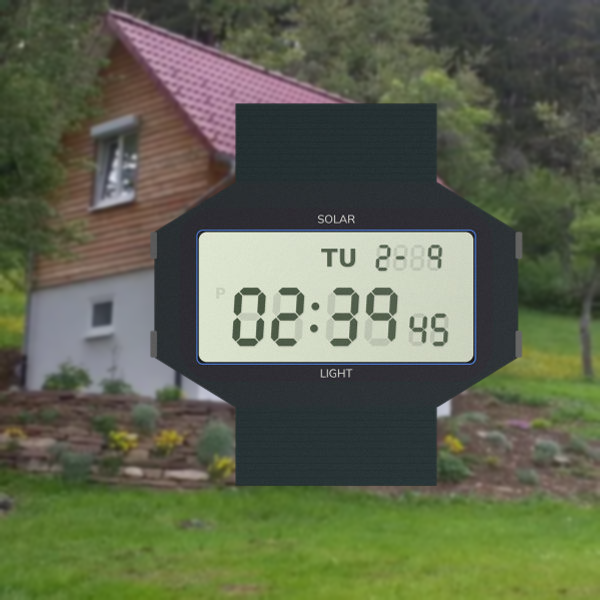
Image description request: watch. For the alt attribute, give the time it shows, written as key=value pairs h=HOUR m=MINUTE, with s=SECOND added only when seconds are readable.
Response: h=2 m=39 s=45
